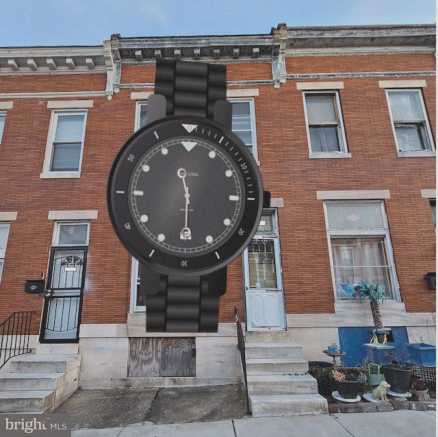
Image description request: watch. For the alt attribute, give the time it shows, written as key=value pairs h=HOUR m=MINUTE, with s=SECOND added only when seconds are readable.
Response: h=11 m=30
